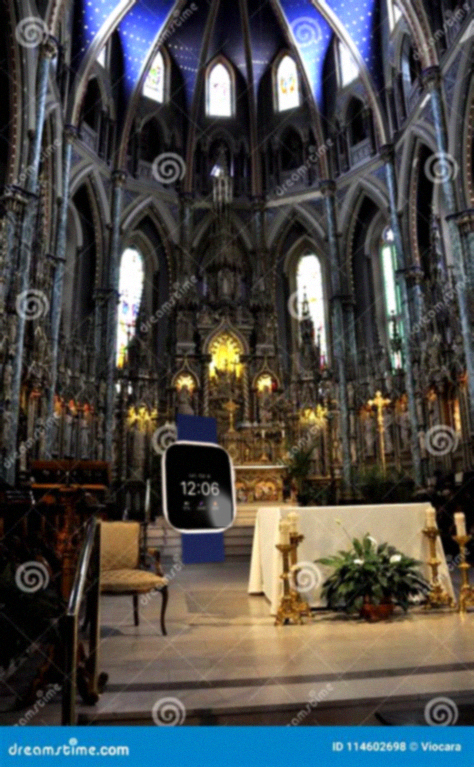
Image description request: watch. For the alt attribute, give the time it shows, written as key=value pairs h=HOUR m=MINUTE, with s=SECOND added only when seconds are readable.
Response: h=12 m=6
